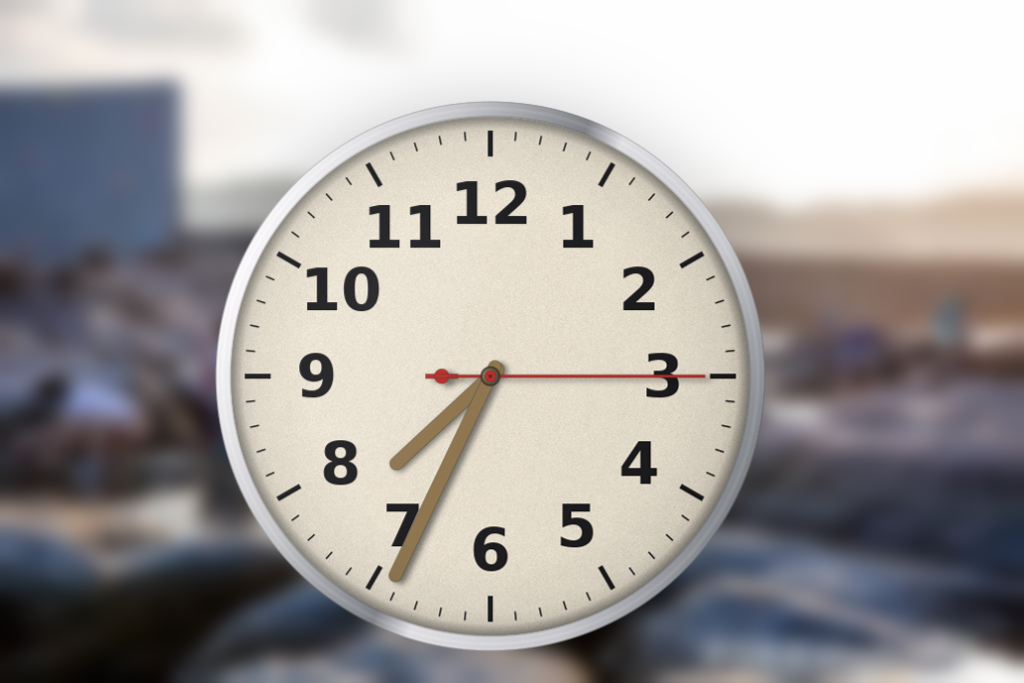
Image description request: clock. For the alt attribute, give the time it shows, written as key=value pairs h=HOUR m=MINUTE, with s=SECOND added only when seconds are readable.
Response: h=7 m=34 s=15
